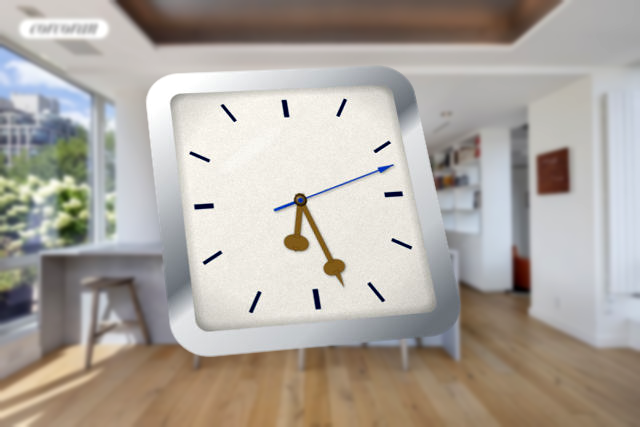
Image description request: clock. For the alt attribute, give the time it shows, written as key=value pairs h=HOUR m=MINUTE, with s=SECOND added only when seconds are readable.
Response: h=6 m=27 s=12
